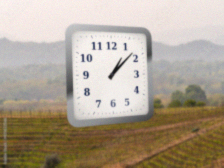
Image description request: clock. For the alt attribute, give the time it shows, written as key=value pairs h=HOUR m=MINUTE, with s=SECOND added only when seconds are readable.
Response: h=1 m=8
